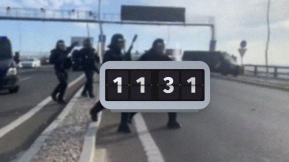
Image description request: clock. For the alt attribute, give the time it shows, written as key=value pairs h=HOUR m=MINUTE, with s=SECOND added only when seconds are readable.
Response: h=11 m=31
